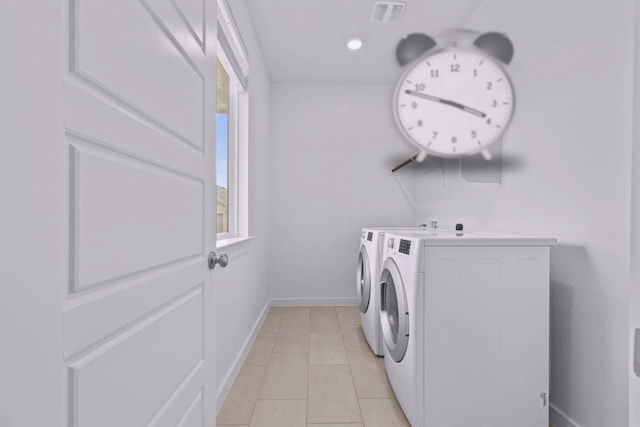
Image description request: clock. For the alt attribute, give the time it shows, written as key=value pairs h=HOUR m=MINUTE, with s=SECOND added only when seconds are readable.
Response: h=3 m=48
